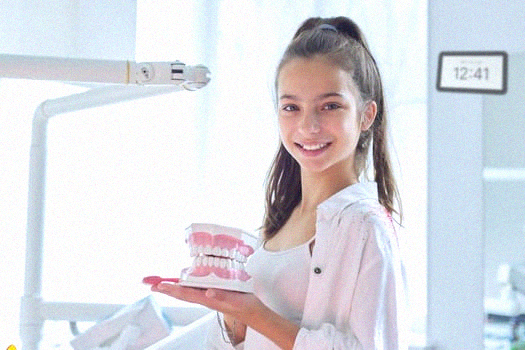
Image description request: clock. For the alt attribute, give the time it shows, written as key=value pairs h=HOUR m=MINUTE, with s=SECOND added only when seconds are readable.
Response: h=12 m=41
